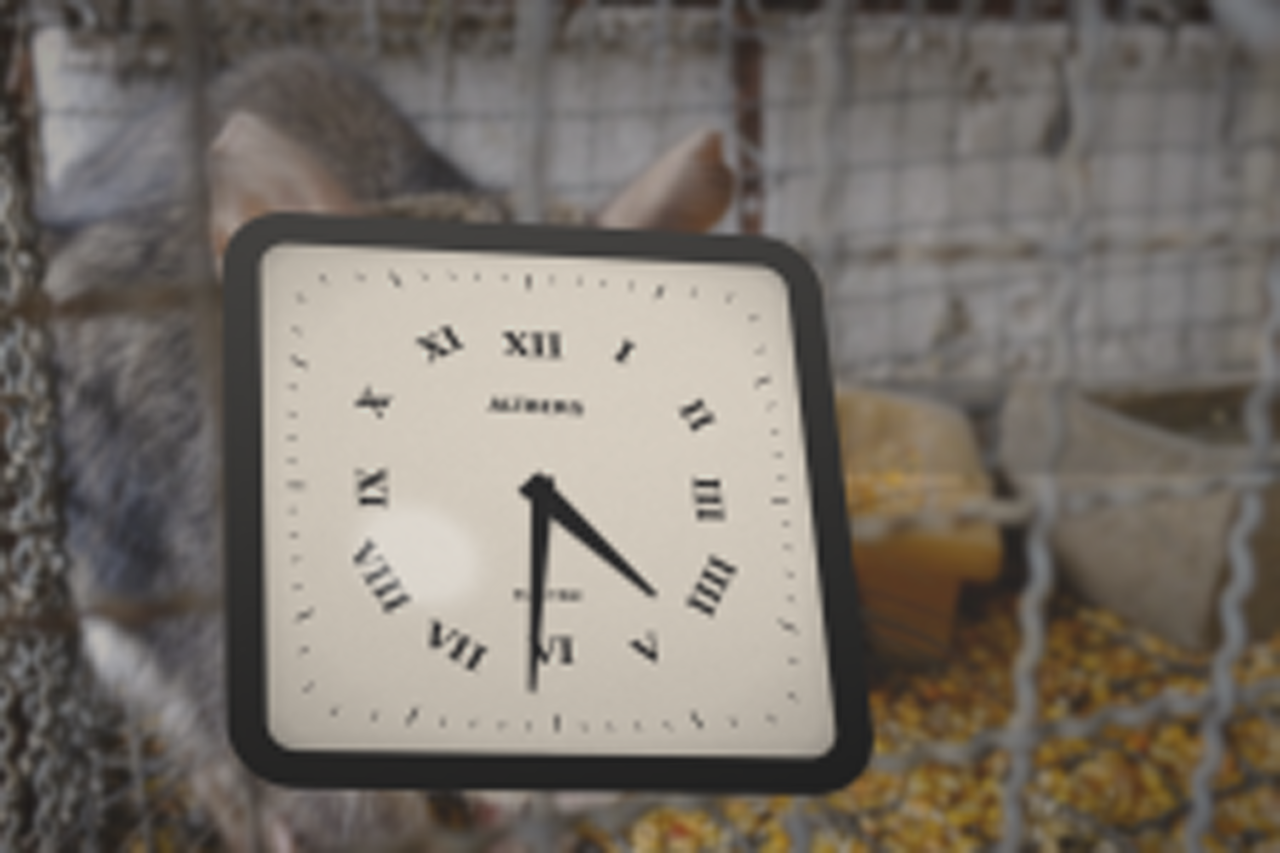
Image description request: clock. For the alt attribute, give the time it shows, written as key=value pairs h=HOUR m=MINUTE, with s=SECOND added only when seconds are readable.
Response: h=4 m=31
